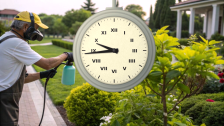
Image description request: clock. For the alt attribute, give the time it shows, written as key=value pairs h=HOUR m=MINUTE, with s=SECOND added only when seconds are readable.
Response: h=9 m=44
